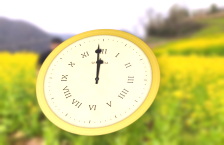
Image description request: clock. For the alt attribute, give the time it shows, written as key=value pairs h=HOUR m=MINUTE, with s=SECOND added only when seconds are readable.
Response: h=11 m=59
